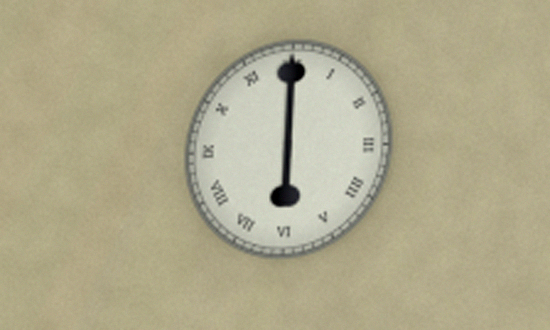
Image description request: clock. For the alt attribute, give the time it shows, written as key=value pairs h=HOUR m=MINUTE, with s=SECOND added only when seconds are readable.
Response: h=6 m=0
